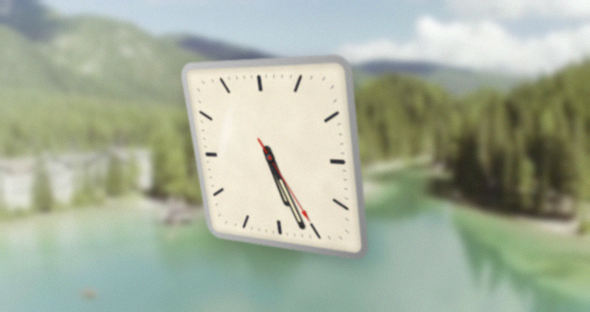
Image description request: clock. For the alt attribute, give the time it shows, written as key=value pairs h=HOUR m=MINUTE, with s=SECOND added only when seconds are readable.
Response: h=5 m=26 s=25
